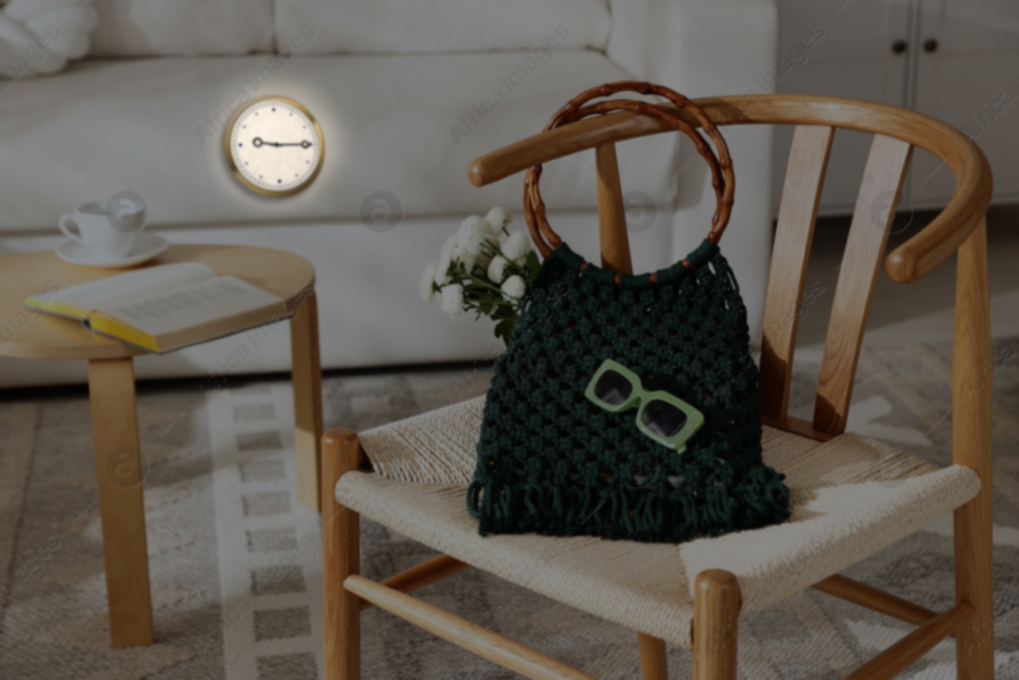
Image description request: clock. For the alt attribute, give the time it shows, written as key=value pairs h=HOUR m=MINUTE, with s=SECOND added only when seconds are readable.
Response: h=9 m=15
